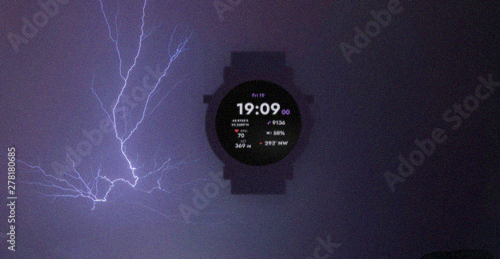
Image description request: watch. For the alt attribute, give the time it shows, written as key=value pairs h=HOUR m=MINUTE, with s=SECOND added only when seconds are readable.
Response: h=19 m=9
